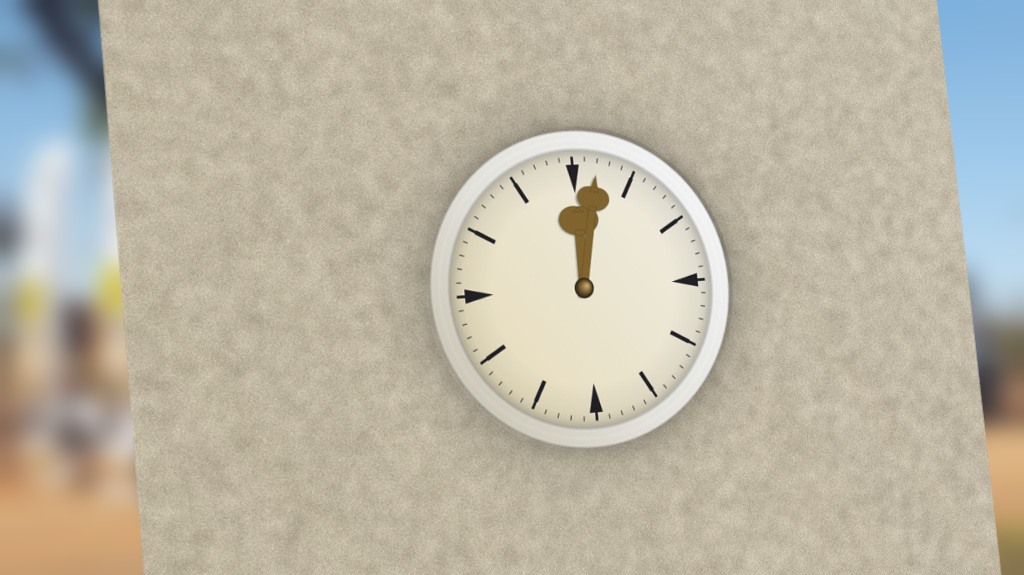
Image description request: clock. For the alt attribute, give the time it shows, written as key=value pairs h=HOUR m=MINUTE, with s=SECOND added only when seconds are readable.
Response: h=12 m=2
